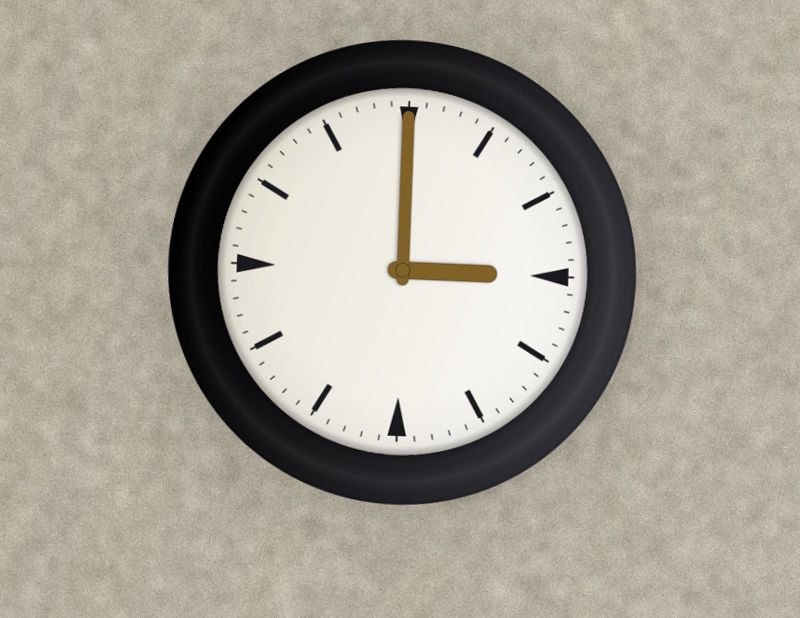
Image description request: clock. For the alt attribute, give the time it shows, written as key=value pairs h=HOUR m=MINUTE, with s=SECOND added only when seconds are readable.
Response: h=3 m=0
